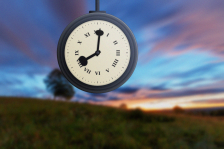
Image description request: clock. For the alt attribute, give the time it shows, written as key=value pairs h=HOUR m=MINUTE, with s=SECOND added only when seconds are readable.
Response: h=8 m=1
